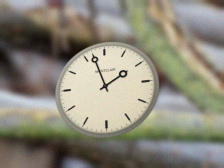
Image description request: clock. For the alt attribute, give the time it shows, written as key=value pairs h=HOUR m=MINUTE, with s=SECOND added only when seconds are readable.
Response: h=1 m=57
